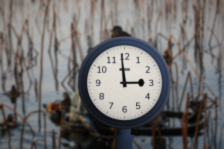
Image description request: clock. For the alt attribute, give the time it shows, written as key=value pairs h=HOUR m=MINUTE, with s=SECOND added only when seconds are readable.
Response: h=2 m=59
